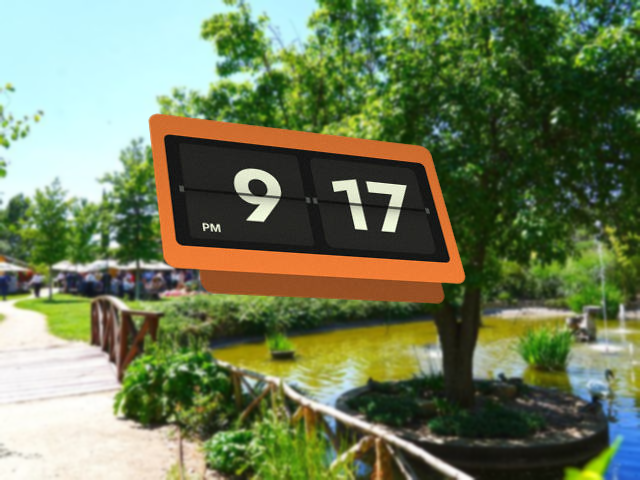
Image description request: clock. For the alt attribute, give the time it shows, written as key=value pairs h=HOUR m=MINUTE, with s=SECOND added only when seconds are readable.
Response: h=9 m=17
